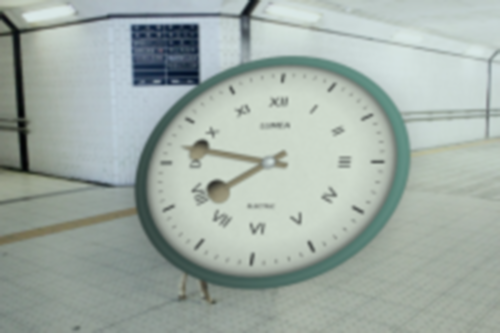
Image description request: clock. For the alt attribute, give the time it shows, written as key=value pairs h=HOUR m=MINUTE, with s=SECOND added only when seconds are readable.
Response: h=7 m=47
